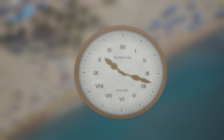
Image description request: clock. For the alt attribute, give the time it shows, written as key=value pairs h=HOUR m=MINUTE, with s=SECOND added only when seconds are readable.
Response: h=10 m=18
